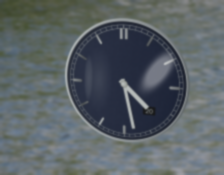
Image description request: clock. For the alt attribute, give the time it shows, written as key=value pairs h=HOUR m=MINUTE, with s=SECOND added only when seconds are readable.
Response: h=4 m=28
